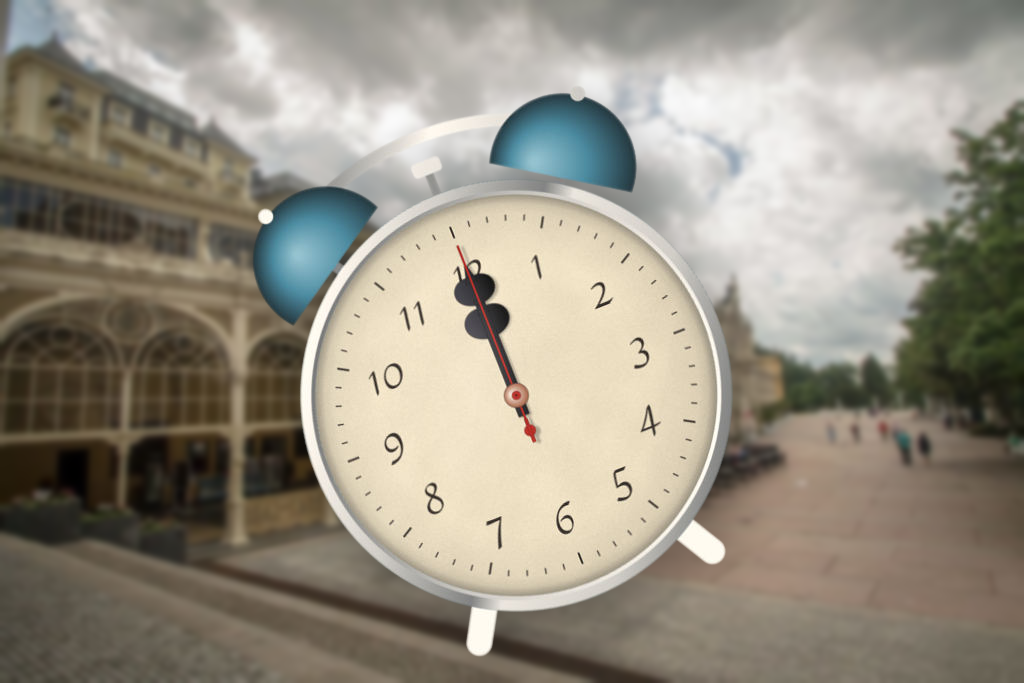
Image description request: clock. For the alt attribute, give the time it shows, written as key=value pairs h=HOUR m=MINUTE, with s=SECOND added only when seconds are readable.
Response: h=12 m=0 s=0
